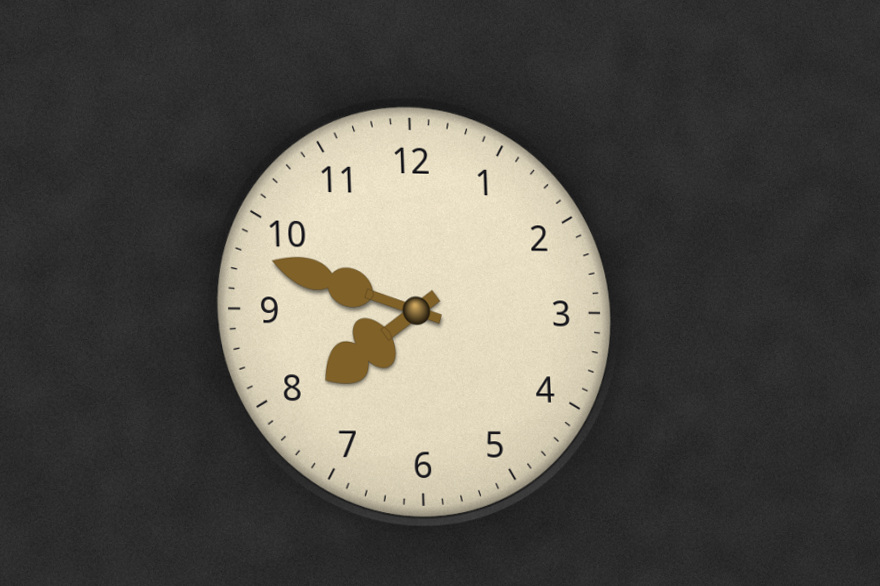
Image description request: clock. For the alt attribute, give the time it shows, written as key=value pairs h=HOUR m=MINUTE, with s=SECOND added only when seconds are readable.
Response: h=7 m=48
